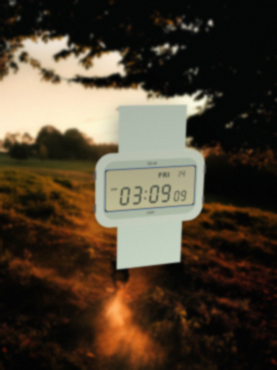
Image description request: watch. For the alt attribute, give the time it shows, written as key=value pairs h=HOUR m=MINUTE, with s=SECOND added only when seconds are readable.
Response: h=3 m=9 s=9
